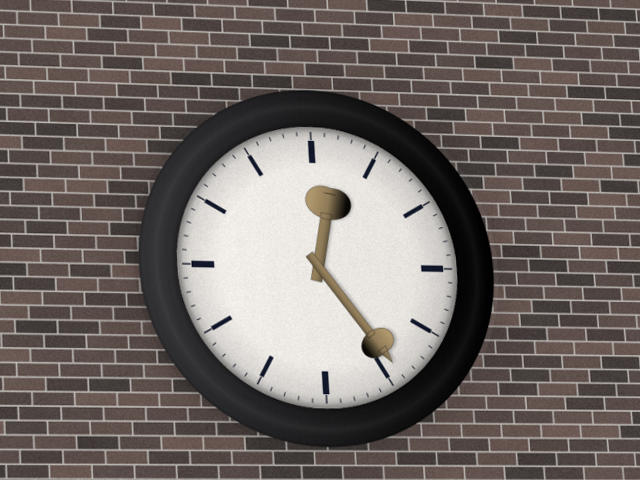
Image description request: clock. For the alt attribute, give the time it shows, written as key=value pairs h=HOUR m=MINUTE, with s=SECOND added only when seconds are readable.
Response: h=12 m=24
